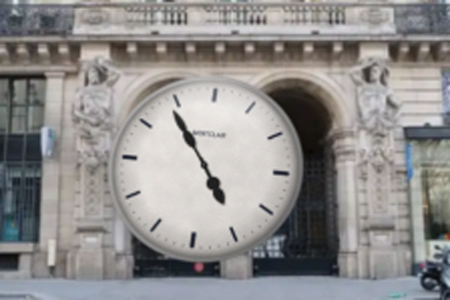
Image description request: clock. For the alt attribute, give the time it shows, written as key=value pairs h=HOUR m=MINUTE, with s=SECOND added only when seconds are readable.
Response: h=4 m=54
